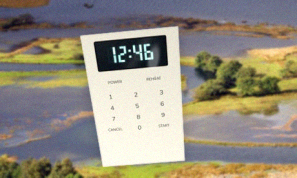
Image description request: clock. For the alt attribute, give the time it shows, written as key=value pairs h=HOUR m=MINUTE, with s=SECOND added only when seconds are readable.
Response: h=12 m=46
